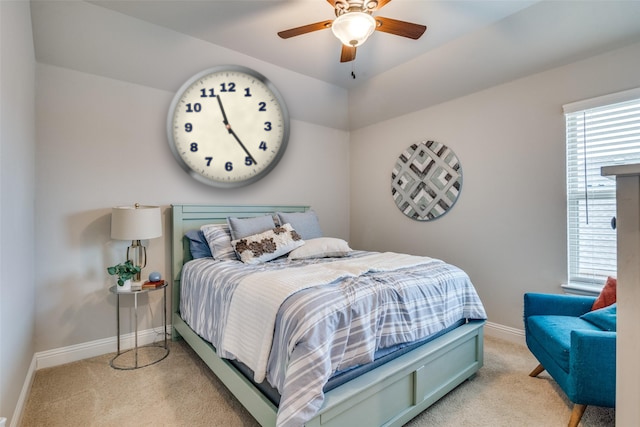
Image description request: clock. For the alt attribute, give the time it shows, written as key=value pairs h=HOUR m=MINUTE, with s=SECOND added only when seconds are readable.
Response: h=11 m=24
